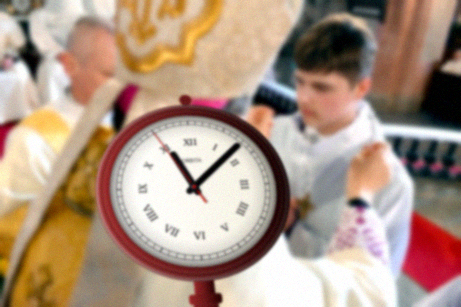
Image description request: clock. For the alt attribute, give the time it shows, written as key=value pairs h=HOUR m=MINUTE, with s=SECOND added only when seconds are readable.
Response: h=11 m=7 s=55
